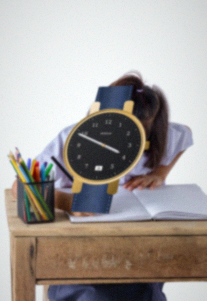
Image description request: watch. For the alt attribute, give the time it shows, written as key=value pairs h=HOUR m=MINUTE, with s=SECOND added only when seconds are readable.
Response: h=3 m=49
